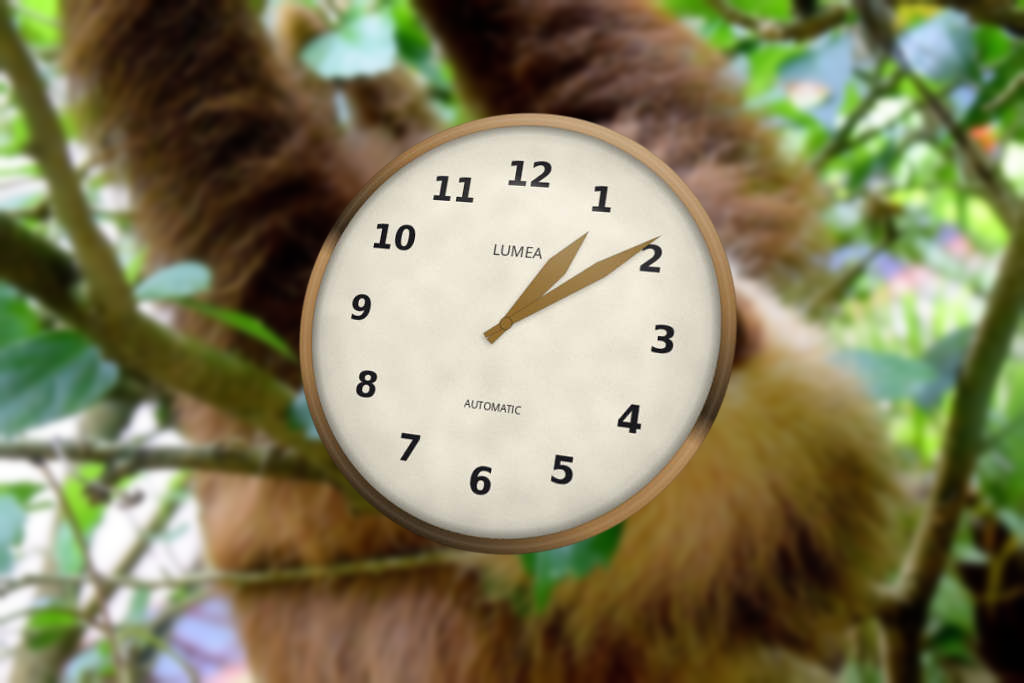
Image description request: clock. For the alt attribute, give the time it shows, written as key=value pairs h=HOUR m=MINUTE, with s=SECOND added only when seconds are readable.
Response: h=1 m=9
